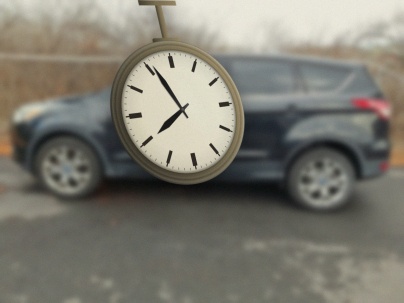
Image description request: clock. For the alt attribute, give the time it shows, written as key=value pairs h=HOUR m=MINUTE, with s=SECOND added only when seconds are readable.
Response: h=7 m=56
